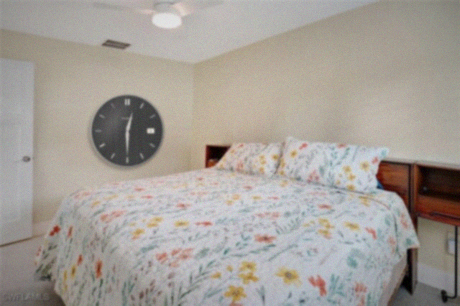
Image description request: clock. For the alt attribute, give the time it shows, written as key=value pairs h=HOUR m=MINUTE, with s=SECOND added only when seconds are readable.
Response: h=12 m=30
